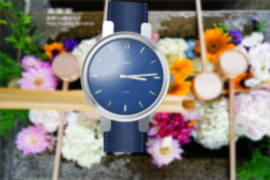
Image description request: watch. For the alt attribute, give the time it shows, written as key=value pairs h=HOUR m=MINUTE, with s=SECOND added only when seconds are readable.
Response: h=3 m=14
